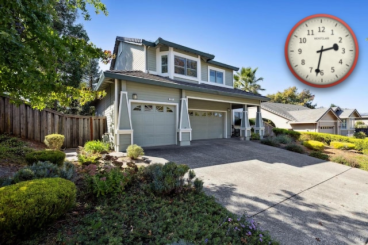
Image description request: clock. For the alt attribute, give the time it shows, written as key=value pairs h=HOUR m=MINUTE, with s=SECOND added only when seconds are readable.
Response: h=2 m=32
